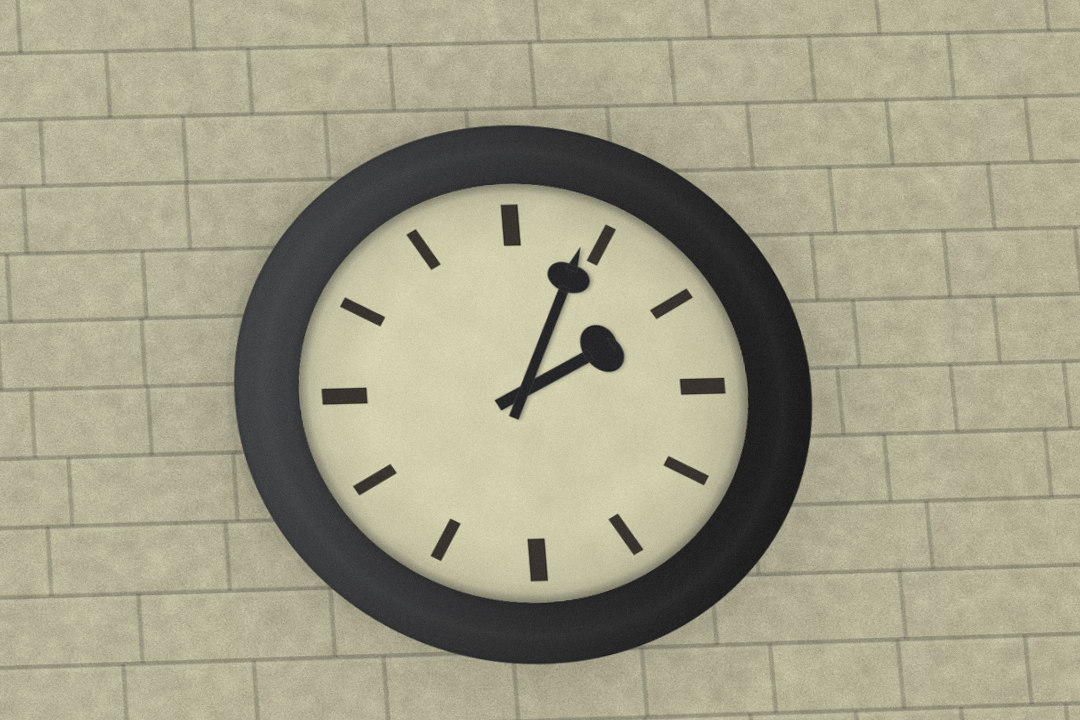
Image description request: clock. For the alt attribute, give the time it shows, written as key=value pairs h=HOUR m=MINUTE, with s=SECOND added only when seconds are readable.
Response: h=2 m=4
